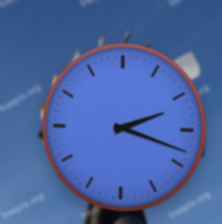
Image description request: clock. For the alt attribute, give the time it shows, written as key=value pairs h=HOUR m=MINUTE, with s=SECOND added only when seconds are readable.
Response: h=2 m=18
